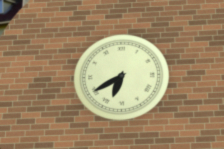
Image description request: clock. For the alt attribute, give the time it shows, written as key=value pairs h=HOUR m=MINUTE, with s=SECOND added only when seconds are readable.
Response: h=6 m=40
